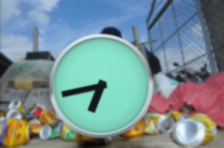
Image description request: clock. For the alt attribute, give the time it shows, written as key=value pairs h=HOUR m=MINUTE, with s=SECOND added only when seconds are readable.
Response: h=6 m=43
